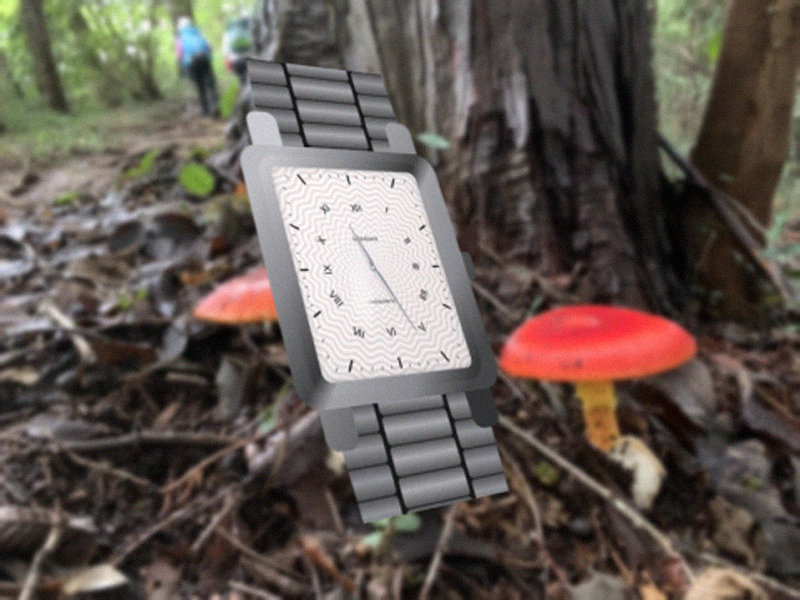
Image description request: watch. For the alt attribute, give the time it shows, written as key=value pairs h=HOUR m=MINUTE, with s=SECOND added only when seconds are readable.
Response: h=11 m=26
